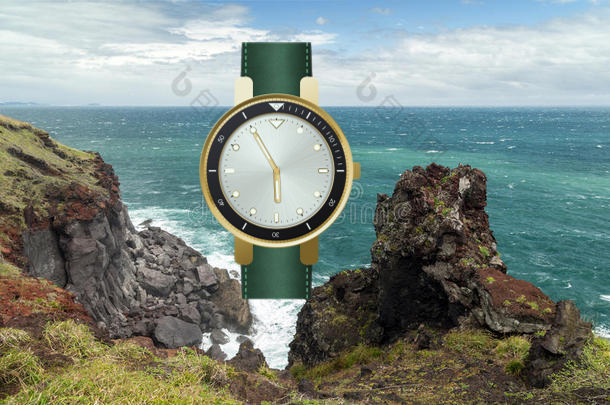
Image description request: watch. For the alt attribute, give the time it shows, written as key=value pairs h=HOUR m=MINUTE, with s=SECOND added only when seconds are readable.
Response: h=5 m=55
